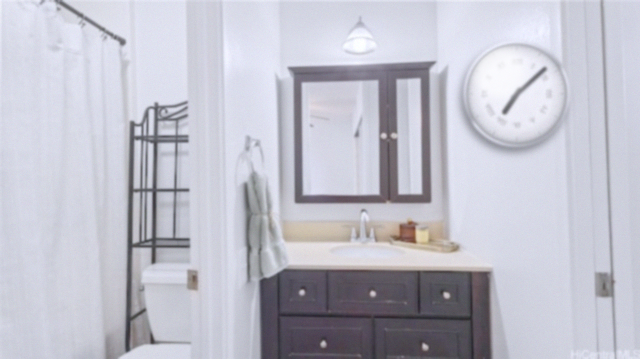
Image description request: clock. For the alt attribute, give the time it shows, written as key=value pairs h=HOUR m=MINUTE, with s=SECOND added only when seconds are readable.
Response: h=7 m=8
